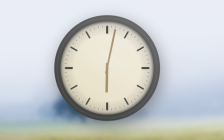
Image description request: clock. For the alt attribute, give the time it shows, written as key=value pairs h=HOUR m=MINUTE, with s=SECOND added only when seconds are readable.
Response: h=6 m=2
